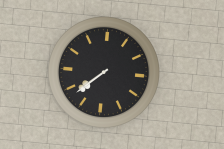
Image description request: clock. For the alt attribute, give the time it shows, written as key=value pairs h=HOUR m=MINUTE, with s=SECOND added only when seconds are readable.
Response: h=7 m=38
